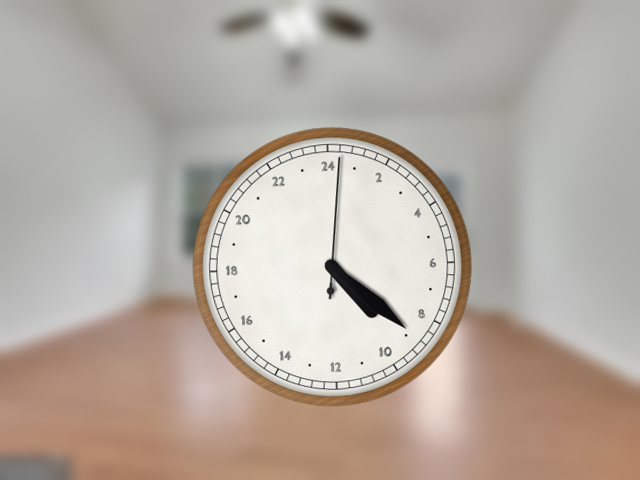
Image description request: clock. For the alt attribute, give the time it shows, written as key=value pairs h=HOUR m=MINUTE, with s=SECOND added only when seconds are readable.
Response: h=9 m=22 s=1
